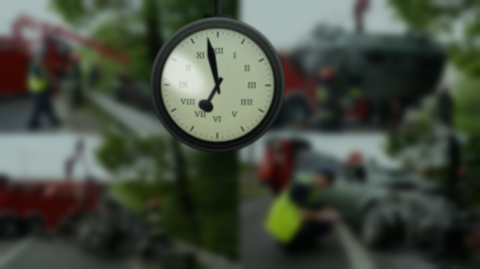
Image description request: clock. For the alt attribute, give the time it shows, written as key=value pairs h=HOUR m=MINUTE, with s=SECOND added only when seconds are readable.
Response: h=6 m=58
